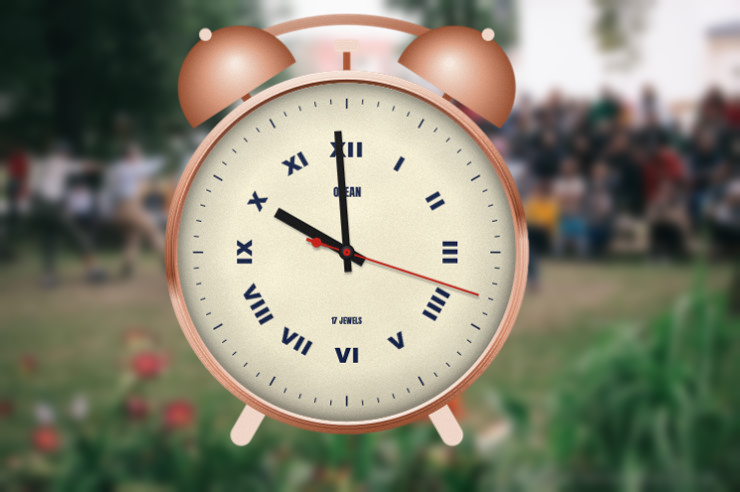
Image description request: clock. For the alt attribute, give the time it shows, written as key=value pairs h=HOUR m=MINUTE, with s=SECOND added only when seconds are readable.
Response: h=9 m=59 s=18
